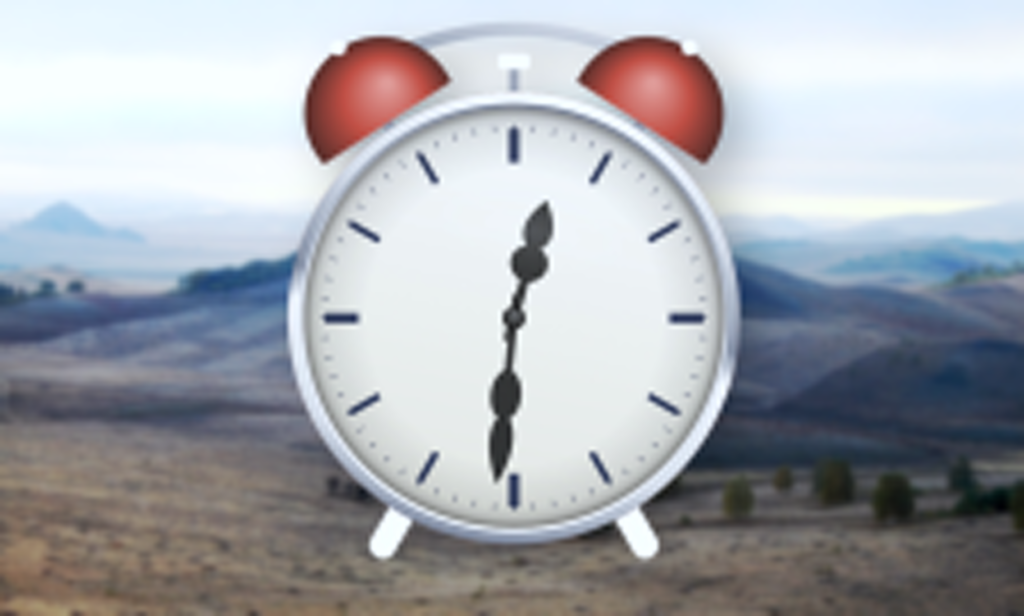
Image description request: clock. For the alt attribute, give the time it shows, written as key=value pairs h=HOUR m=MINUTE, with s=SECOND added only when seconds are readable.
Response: h=12 m=31
